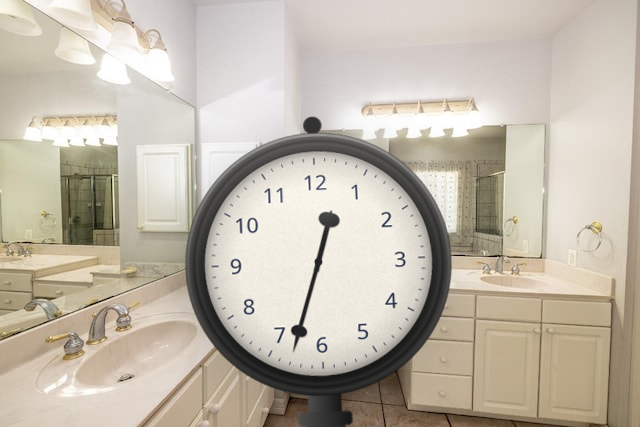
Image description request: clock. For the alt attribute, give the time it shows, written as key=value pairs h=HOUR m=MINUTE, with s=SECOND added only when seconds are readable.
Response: h=12 m=33
